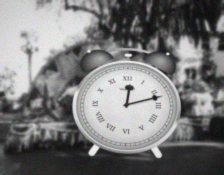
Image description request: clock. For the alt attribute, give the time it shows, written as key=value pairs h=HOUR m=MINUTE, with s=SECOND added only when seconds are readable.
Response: h=12 m=12
